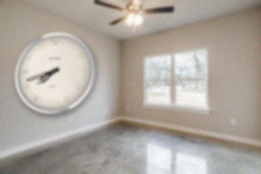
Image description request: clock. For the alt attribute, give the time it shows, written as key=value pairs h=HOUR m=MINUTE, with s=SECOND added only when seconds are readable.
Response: h=7 m=42
